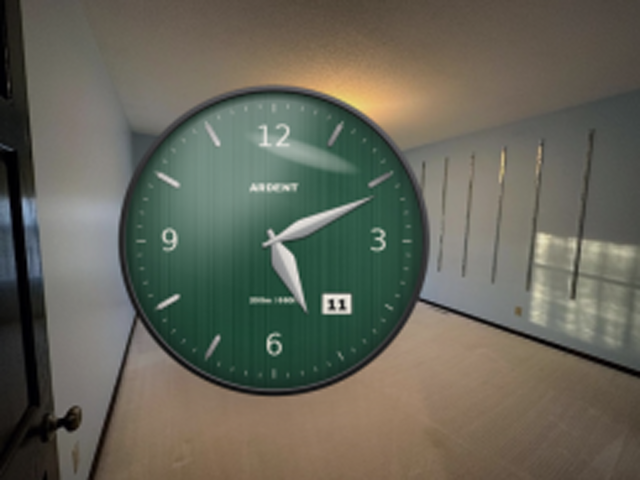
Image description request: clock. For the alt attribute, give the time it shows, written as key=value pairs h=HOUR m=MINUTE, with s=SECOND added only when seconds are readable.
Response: h=5 m=11
